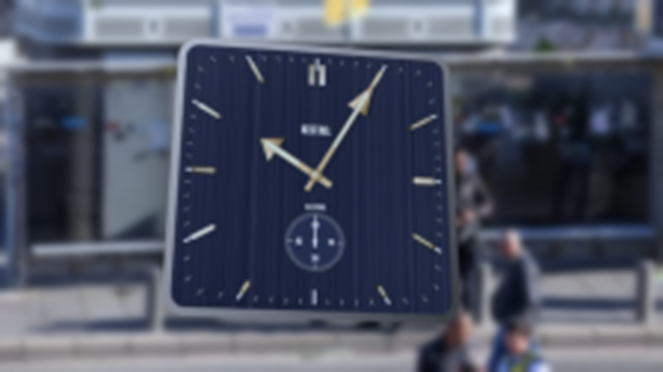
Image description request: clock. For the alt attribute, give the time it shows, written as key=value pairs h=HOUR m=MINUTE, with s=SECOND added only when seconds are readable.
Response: h=10 m=5
